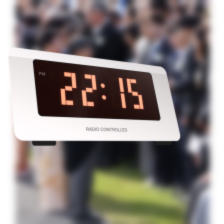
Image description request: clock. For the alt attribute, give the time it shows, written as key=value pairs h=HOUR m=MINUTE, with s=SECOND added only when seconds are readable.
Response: h=22 m=15
